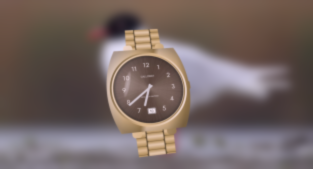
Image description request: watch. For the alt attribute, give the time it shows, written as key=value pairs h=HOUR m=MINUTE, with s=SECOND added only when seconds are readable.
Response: h=6 m=39
